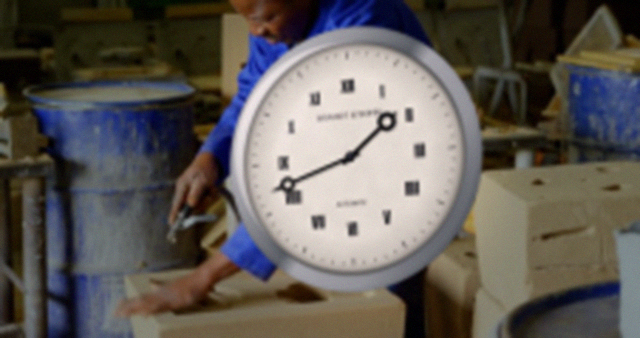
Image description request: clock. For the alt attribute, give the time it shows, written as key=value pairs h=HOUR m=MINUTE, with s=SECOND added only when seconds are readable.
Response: h=1 m=42
